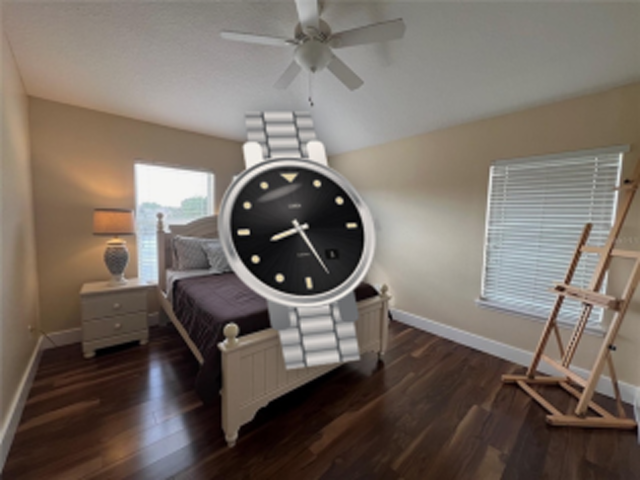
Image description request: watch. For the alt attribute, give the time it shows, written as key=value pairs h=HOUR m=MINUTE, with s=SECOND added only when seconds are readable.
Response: h=8 m=26
